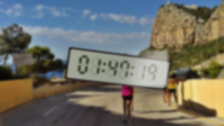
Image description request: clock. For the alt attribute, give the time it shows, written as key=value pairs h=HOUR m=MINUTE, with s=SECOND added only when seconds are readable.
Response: h=1 m=47 s=19
